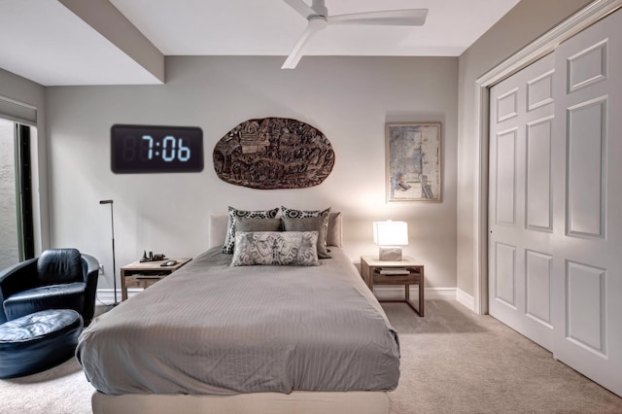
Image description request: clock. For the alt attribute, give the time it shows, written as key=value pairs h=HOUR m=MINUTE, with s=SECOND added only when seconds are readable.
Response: h=7 m=6
